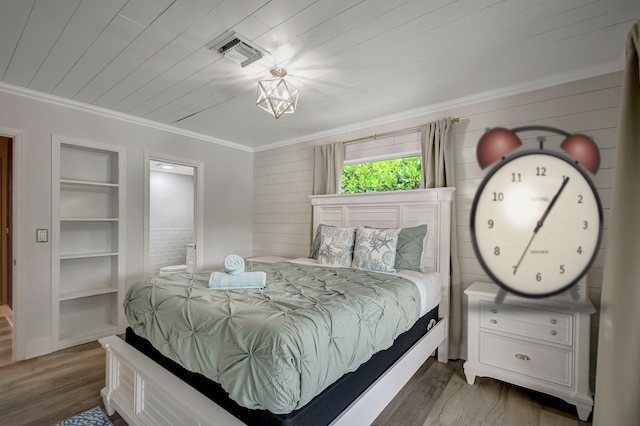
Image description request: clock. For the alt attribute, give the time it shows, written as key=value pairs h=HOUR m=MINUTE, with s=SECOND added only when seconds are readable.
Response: h=1 m=5 s=35
